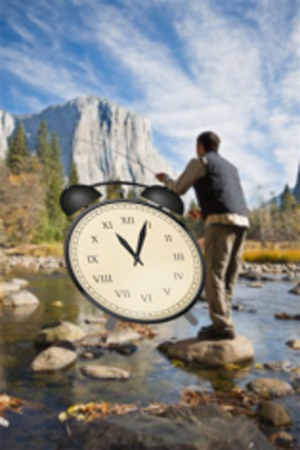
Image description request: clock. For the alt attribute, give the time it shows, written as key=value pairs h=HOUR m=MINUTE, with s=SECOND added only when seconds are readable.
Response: h=11 m=4
